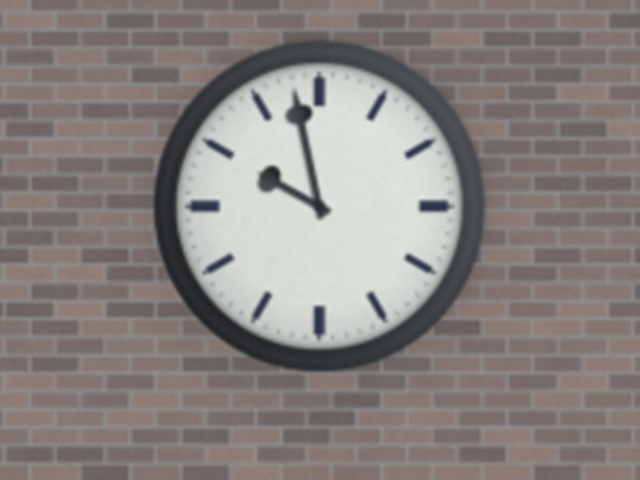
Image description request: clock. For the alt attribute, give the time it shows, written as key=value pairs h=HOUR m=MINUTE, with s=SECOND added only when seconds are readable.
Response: h=9 m=58
